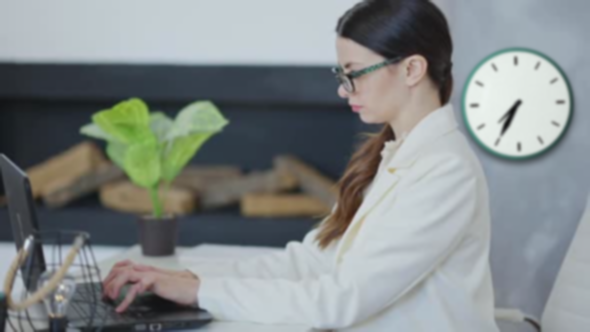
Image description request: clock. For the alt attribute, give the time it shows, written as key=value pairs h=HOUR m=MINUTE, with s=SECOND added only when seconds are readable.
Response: h=7 m=35
